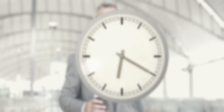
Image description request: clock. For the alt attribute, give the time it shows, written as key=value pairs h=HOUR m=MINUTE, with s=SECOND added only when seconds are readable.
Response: h=6 m=20
